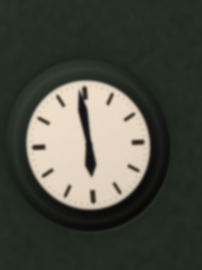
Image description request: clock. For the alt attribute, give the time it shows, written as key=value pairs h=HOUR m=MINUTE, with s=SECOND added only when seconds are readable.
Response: h=5 m=59
